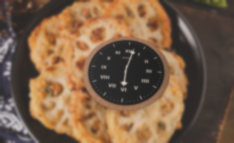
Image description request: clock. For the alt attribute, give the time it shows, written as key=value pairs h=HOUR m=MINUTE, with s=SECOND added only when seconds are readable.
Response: h=6 m=2
